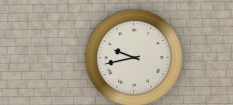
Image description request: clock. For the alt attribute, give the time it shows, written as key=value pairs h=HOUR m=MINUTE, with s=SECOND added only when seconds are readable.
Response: h=9 m=43
